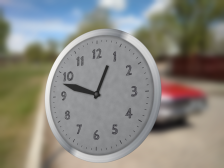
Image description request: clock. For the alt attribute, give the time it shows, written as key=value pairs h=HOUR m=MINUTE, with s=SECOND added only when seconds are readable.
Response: h=12 m=48
